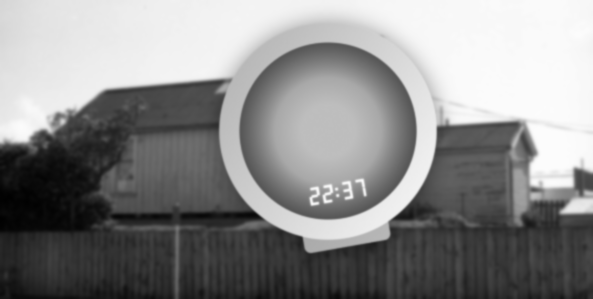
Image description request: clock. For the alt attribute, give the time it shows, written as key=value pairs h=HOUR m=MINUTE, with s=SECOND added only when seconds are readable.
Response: h=22 m=37
